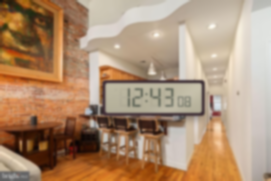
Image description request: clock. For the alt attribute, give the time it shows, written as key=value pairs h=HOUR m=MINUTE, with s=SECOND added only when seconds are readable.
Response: h=12 m=43
